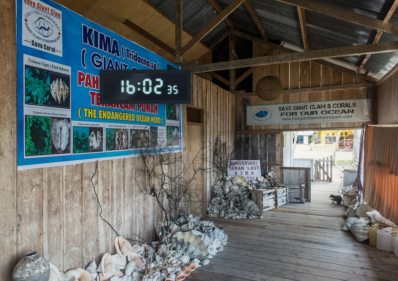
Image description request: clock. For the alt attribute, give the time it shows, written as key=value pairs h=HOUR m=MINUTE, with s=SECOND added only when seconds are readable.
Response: h=16 m=2 s=35
